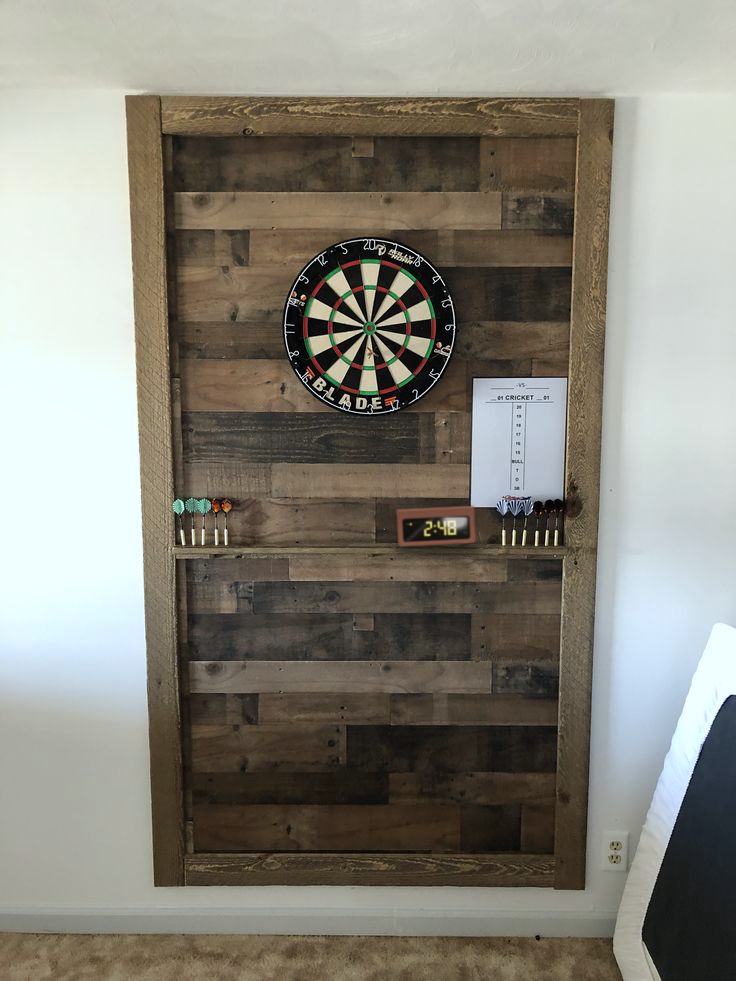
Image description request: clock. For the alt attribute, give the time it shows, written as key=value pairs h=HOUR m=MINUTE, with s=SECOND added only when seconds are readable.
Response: h=2 m=48
